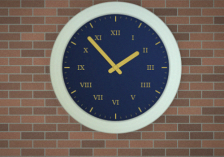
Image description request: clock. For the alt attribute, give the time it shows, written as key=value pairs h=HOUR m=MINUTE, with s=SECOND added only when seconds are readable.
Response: h=1 m=53
